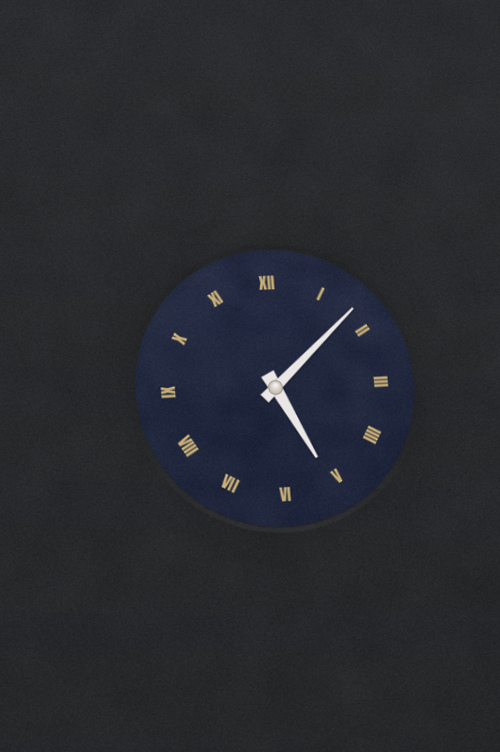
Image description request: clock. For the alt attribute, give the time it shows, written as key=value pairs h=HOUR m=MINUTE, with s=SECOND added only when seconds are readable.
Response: h=5 m=8
